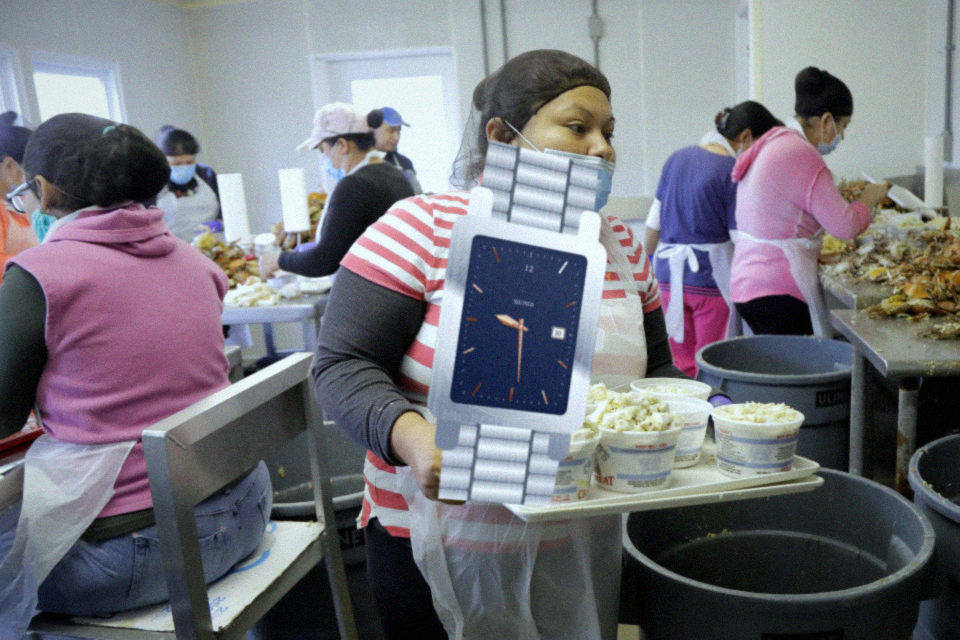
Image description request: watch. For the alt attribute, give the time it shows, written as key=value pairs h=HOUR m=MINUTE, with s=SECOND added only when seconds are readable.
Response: h=9 m=29
